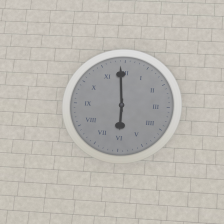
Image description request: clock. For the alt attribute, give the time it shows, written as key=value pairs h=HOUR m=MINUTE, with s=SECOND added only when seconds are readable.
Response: h=5 m=59
